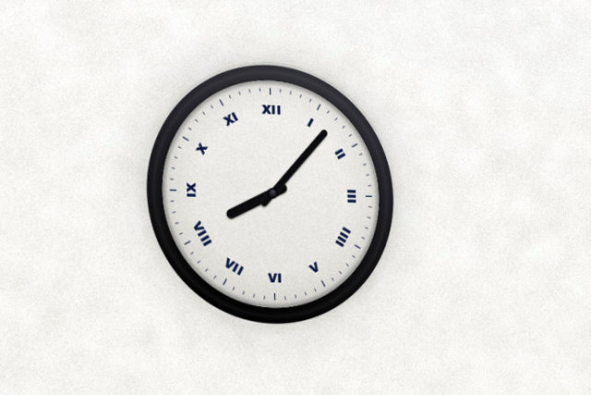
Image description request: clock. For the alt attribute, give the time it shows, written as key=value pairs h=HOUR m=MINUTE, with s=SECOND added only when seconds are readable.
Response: h=8 m=7
